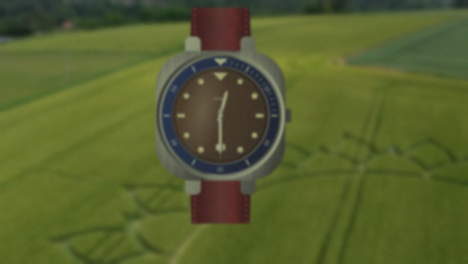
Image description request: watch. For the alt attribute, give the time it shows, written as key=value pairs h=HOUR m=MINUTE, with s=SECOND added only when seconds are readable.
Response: h=12 m=30
